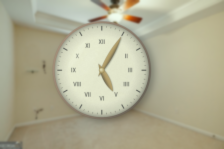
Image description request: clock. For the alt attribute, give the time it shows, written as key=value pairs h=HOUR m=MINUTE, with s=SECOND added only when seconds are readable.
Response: h=5 m=5
